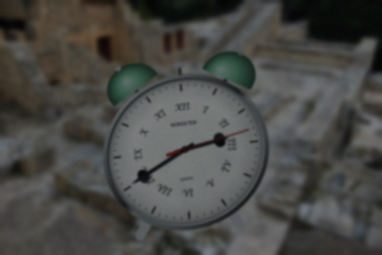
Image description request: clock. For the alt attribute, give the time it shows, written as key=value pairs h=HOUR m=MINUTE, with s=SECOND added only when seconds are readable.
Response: h=2 m=40 s=13
